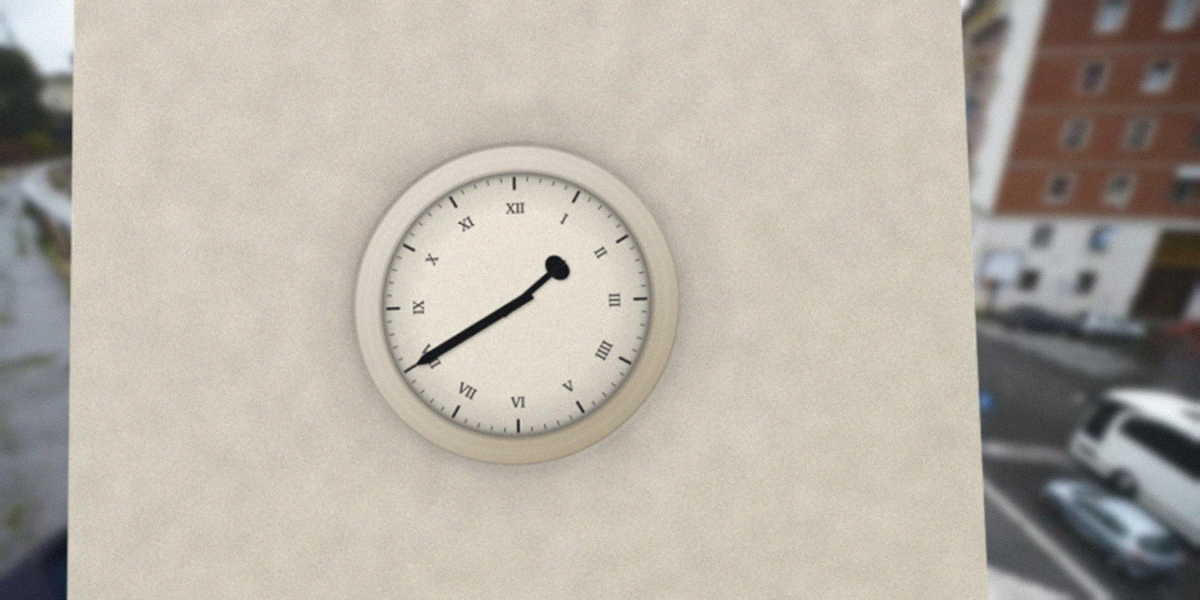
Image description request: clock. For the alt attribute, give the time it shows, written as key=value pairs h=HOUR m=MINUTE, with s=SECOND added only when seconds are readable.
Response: h=1 m=40
